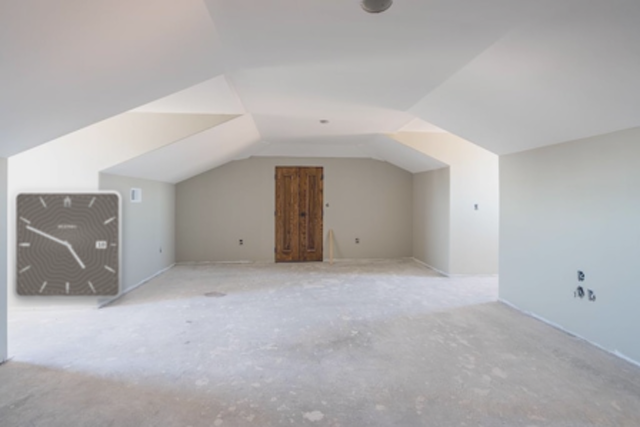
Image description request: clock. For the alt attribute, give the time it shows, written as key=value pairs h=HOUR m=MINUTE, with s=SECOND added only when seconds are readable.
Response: h=4 m=49
